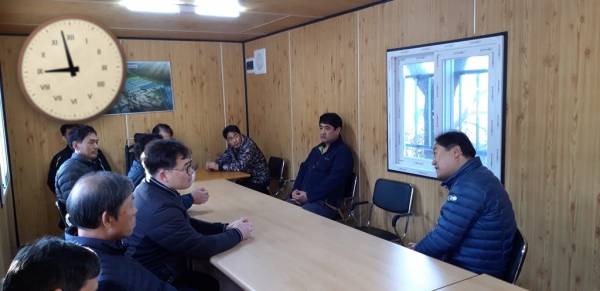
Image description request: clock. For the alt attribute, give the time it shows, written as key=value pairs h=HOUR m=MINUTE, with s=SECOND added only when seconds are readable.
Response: h=8 m=58
